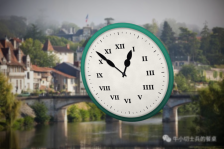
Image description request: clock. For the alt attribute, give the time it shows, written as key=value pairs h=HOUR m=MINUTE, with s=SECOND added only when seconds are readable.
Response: h=12 m=52
